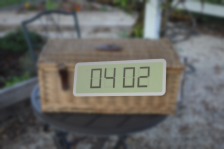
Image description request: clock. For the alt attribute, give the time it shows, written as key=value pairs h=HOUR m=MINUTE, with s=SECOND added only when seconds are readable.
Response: h=4 m=2
